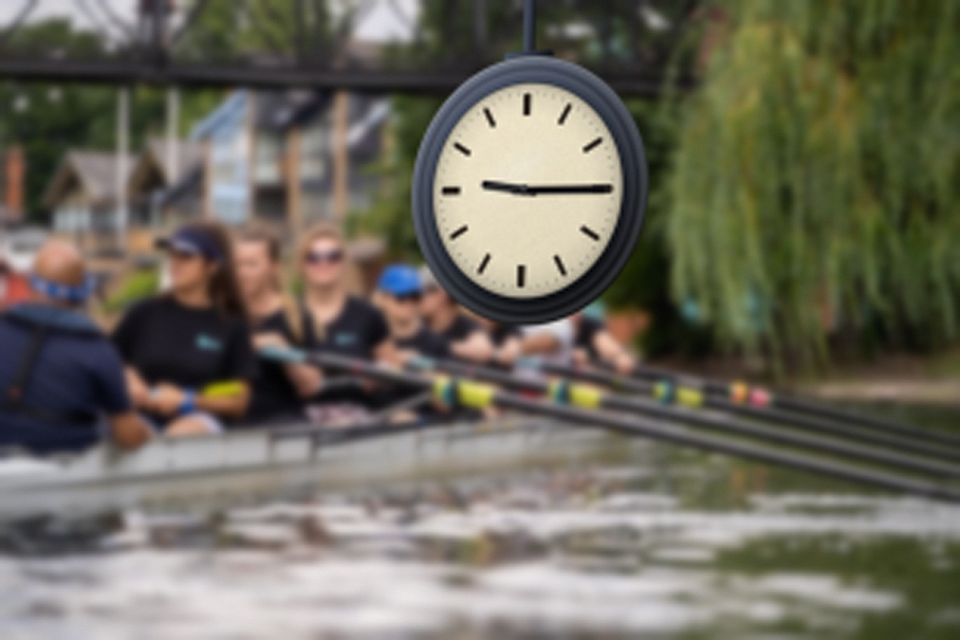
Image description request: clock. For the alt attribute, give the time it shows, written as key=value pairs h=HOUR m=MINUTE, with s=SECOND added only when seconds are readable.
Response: h=9 m=15
